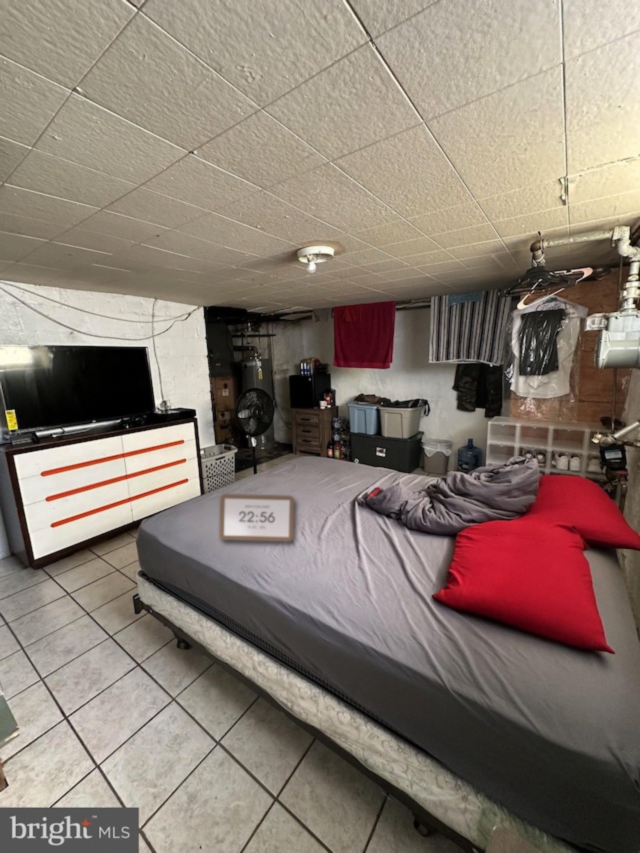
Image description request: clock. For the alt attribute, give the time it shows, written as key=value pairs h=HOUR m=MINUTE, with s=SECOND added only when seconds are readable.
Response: h=22 m=56
